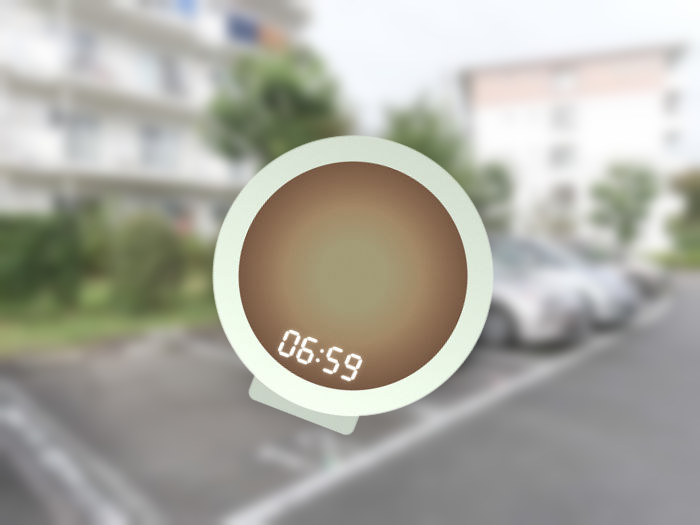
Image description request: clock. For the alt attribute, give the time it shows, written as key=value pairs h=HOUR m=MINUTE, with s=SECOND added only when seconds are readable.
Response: h=6 m=59
